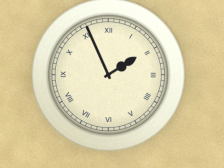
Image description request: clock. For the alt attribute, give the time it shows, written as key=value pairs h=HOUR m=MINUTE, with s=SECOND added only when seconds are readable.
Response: h=1 m=56
